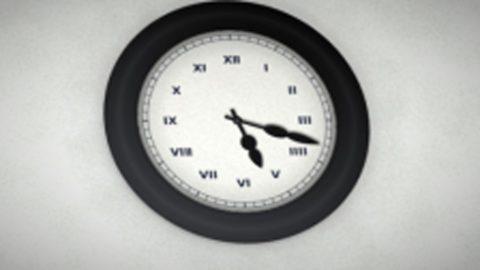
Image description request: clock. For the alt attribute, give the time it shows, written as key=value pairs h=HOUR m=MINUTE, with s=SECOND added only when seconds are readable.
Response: h=5 m=18
